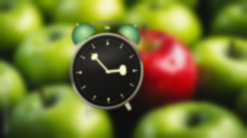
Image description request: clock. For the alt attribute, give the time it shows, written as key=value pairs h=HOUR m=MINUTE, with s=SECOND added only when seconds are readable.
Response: h=2 m=53
